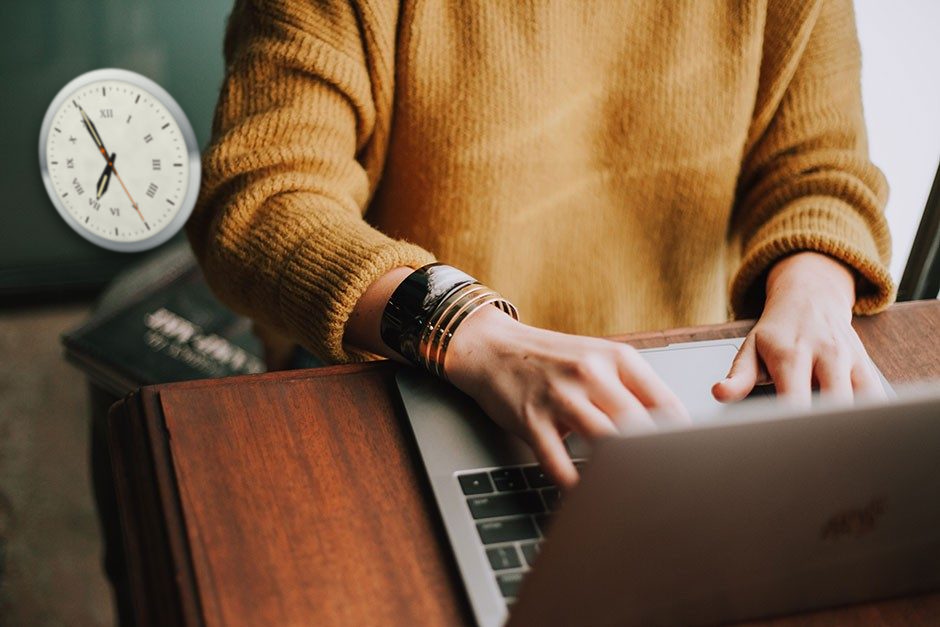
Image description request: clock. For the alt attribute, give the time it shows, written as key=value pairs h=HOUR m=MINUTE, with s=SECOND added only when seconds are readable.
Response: h=6 m=55 s=25
